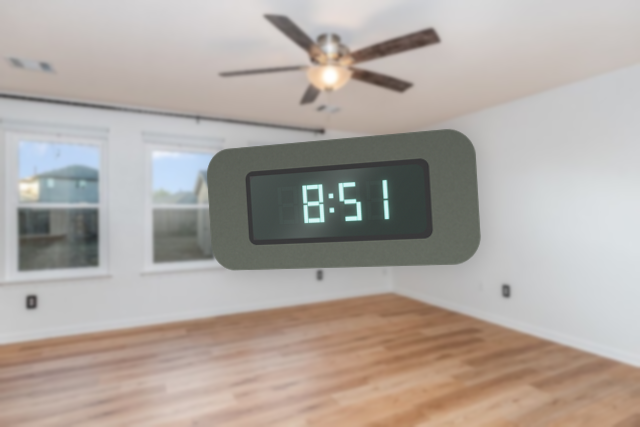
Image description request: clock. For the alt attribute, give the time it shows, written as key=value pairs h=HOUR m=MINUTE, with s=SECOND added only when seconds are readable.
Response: h=8 m=51
